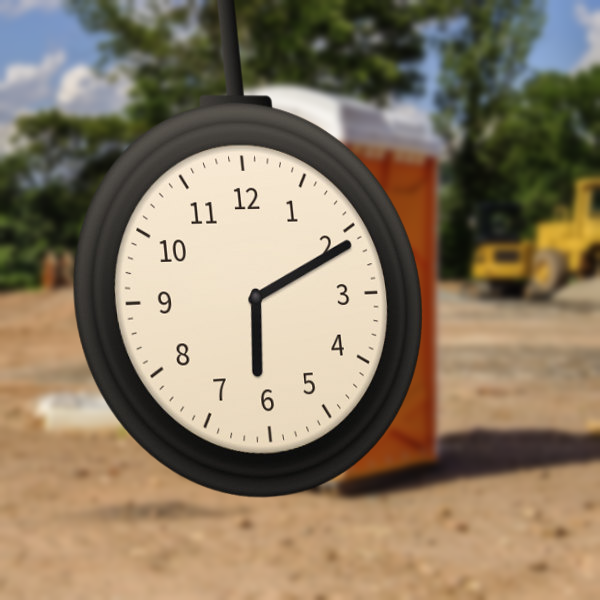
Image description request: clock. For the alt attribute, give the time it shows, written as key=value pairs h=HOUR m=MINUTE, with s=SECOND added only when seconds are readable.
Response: h=6 m=11
